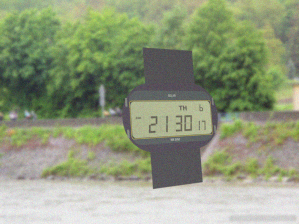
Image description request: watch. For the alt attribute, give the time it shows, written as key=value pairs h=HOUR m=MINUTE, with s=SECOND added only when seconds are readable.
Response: h=21 m=30 s=17
